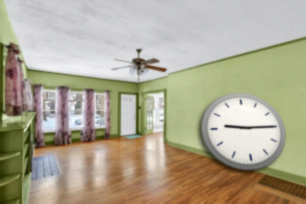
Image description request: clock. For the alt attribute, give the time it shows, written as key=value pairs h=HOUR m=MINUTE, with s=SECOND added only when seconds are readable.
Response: h=9 m=15
